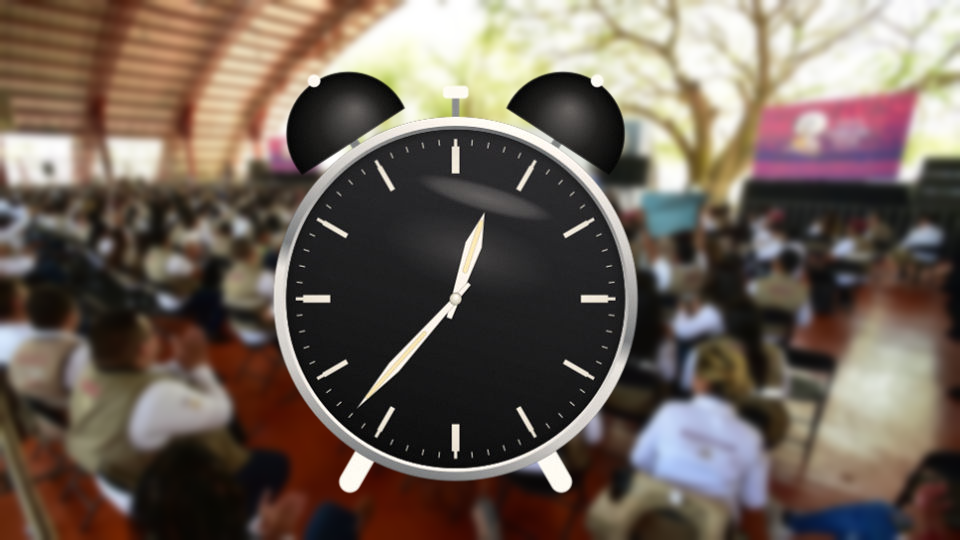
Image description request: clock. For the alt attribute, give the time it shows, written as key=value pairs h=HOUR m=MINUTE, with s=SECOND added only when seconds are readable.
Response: h=12 m=37
